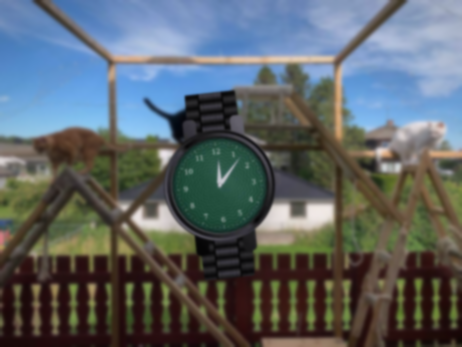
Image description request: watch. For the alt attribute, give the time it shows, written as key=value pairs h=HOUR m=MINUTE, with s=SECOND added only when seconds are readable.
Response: h=12 m=7
